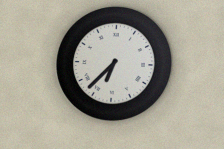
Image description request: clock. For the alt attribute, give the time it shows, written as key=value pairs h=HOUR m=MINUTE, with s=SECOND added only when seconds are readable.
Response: h=6 m=37
